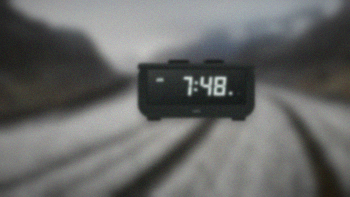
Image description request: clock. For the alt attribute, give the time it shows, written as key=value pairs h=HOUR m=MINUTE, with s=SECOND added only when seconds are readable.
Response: h=7 m=48
